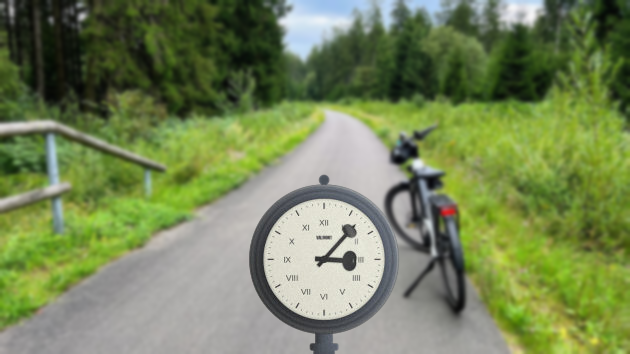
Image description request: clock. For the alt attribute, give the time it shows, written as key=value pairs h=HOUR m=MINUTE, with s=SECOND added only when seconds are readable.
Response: h=3 m=7
